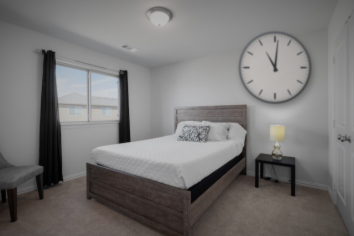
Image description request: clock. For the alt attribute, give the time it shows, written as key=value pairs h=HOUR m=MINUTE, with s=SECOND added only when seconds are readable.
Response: h=11 m=1
